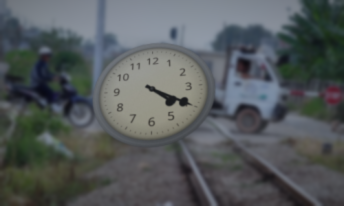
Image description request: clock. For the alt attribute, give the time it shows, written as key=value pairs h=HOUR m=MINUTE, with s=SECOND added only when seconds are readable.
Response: h=4 m=20
